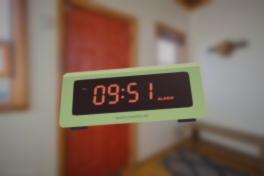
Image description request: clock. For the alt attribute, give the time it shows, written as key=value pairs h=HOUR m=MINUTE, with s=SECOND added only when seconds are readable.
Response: h=9 m=51
